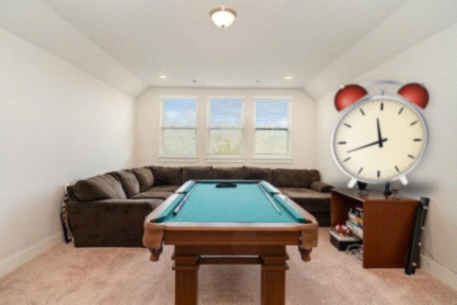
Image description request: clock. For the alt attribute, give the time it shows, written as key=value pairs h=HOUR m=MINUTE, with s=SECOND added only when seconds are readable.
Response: h=11 m=42
